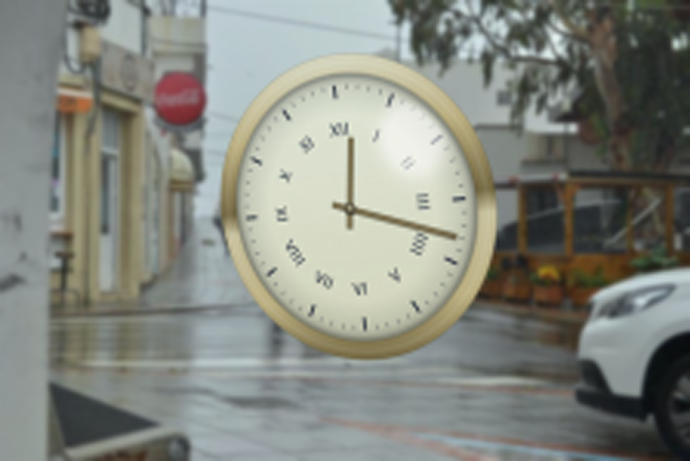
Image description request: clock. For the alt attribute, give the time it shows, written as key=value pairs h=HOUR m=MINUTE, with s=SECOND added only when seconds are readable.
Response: h=12 m=18
